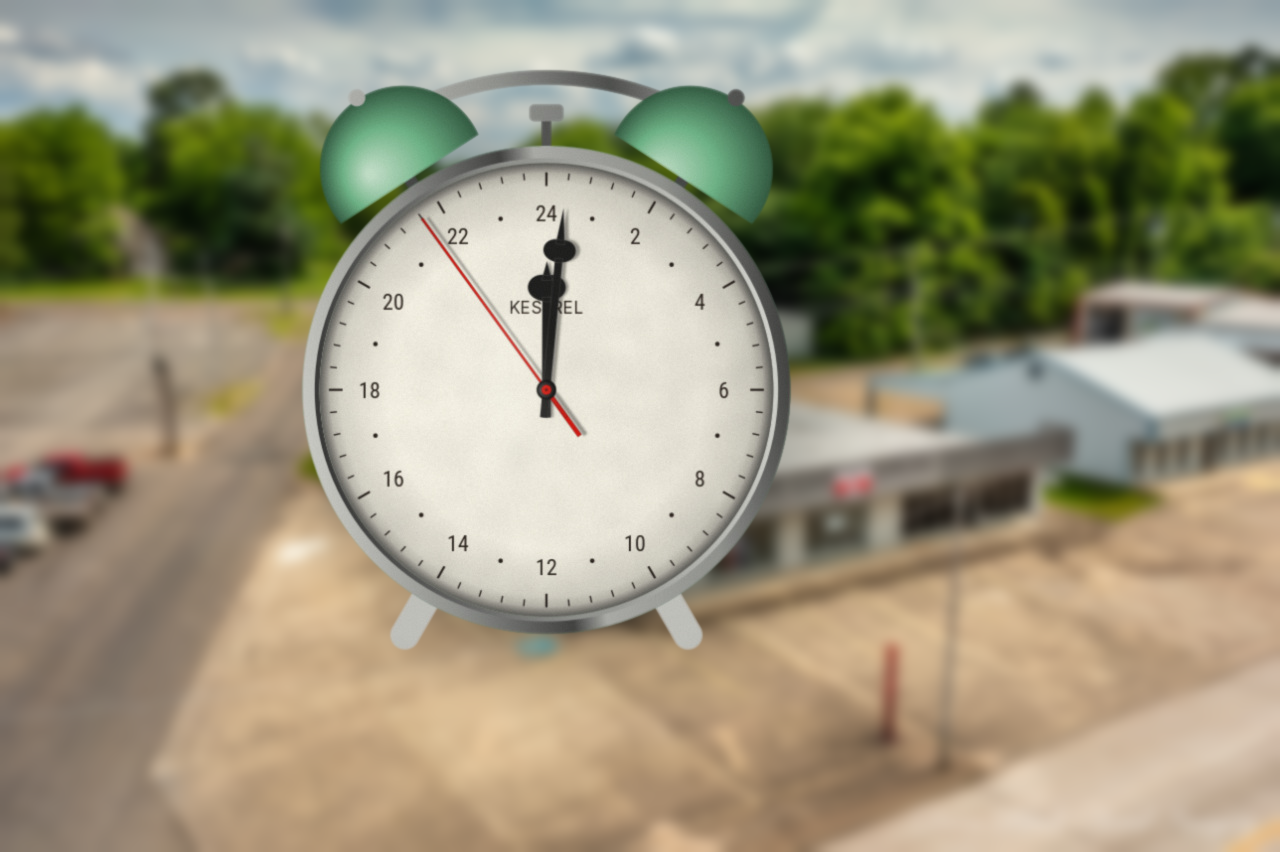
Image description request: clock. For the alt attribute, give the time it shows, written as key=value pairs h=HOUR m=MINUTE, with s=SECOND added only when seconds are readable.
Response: h=0 m=0 s=54
